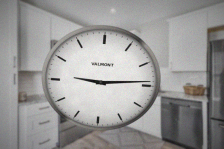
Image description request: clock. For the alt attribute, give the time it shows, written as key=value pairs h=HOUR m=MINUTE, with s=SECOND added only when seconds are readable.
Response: h=9 m=14
